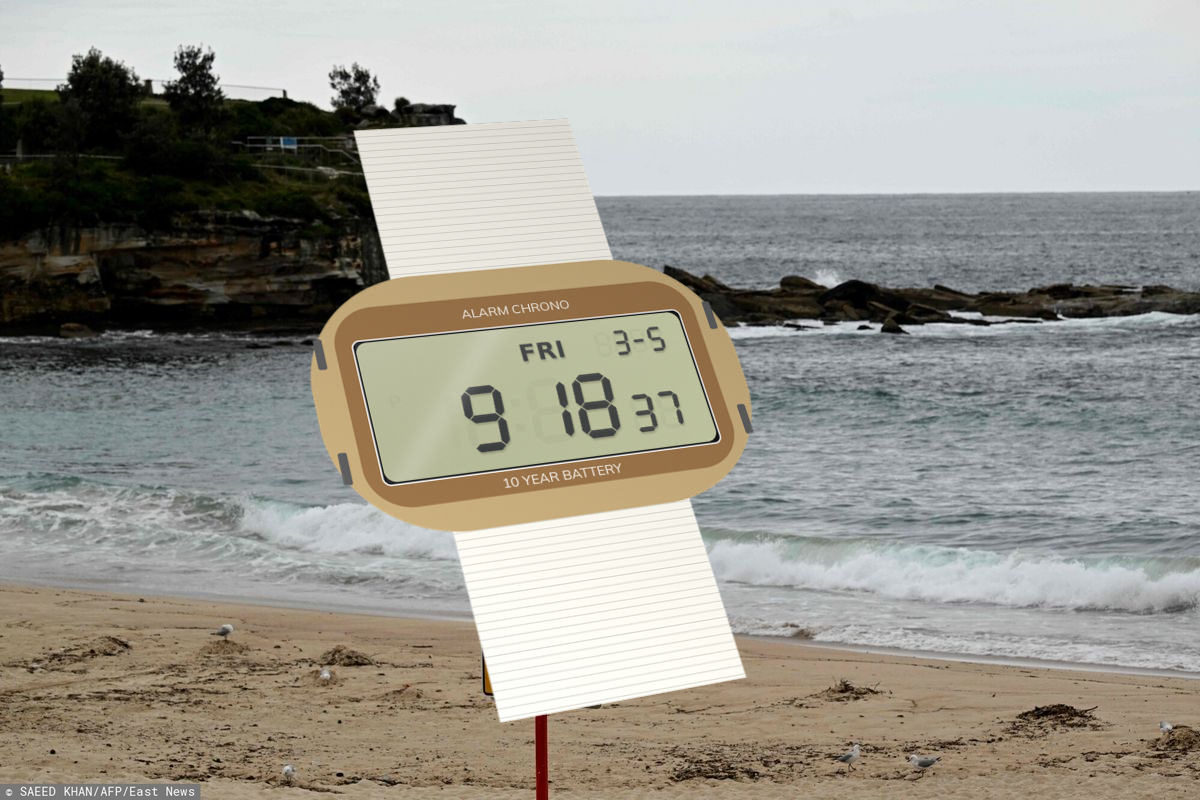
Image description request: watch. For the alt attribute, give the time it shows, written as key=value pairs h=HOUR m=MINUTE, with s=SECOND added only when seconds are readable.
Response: h=9 m=18 s=37
